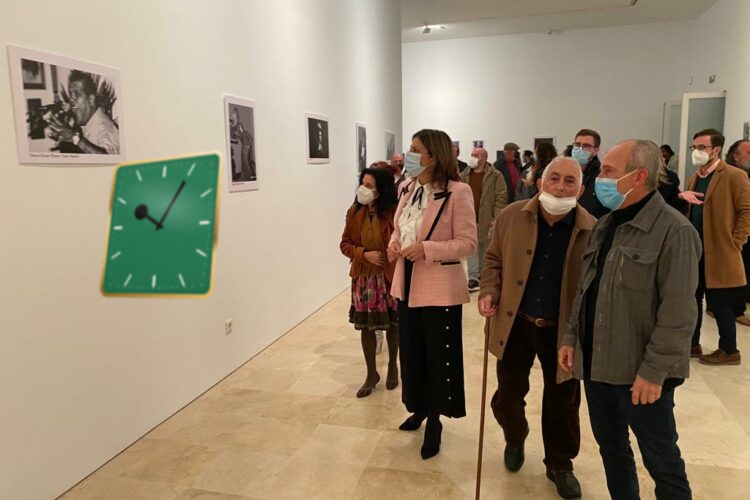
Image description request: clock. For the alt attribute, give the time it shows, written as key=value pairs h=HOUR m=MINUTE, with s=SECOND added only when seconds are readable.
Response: h=10 m=5
